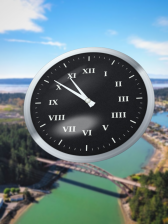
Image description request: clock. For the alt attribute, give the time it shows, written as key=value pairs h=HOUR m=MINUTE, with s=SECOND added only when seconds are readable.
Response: h=10 m=51
